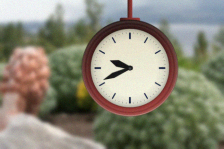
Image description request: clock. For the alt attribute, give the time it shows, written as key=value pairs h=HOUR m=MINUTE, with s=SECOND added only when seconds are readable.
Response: h=9 m=41
